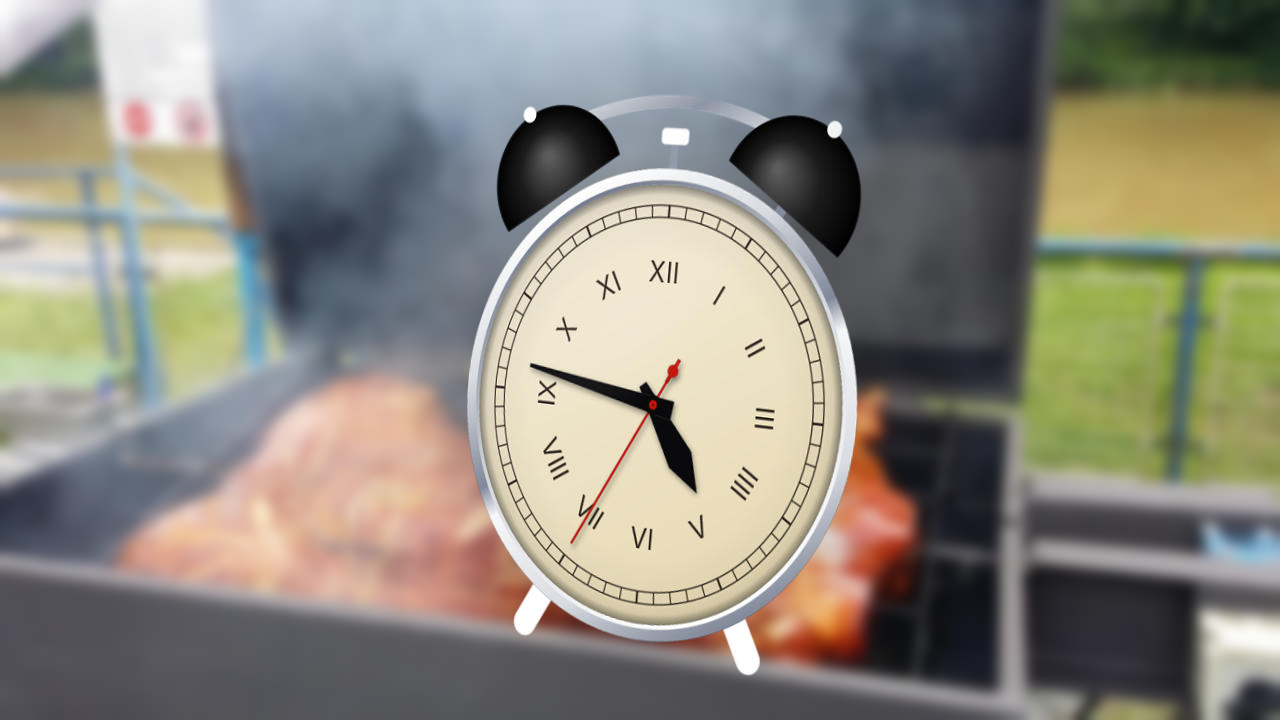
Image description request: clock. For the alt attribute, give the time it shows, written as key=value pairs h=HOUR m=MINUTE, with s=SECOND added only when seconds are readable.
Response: h=4 m=46 s=35
